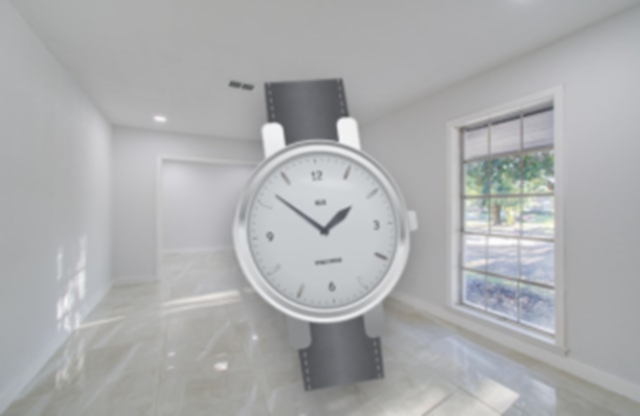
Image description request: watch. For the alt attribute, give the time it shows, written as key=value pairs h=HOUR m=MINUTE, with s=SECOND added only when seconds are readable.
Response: h=1 m=52
